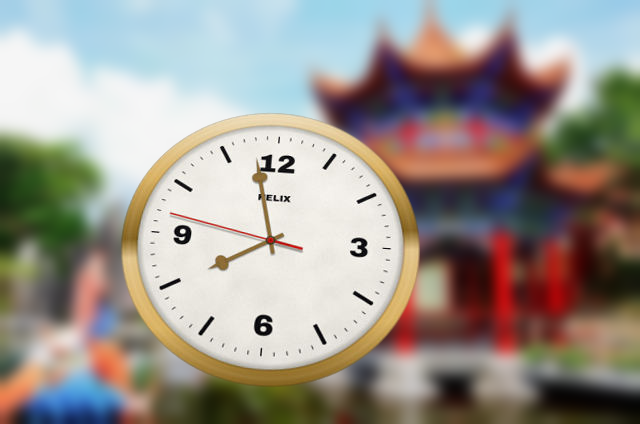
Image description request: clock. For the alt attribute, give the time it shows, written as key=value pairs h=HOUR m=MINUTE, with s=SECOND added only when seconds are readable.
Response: h=7 m=57 s=47
